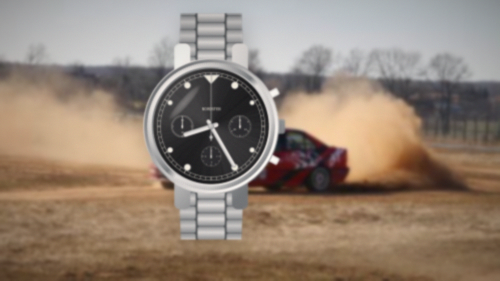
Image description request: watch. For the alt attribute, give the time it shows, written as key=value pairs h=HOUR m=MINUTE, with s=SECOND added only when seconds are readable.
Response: h=8 m=25
